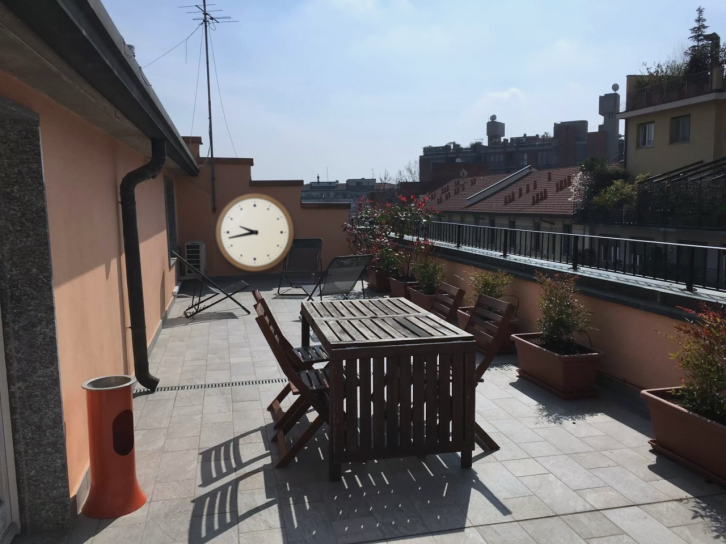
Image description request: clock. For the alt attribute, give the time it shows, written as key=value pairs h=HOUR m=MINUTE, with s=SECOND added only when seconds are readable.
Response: h=9 m=43
